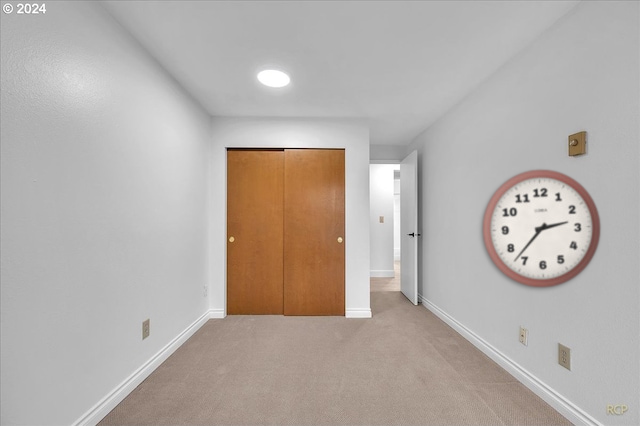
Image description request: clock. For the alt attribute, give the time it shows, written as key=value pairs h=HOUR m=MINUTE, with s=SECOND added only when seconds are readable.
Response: h=2 m=37
